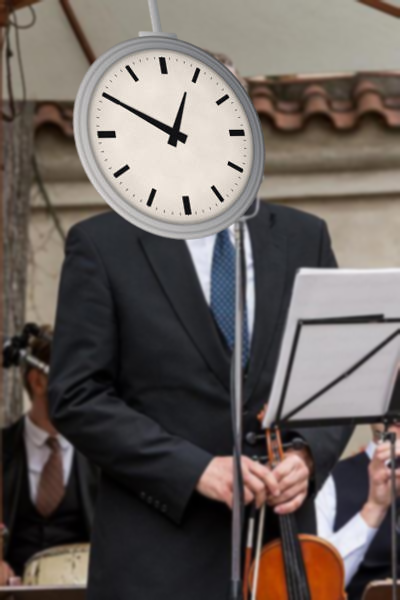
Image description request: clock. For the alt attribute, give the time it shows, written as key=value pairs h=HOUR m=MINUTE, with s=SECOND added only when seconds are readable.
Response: h=12 m=50
